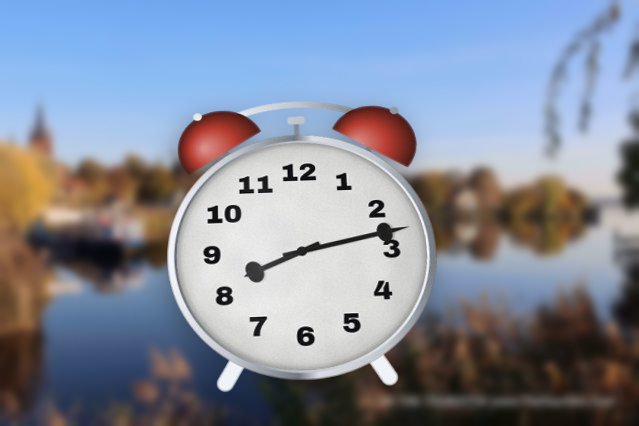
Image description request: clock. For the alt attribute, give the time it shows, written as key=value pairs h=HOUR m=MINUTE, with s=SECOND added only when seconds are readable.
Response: h=8 m=13
